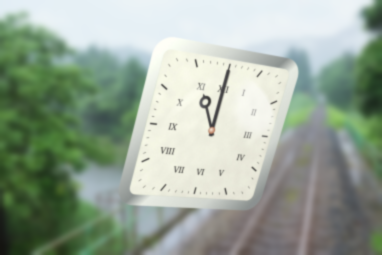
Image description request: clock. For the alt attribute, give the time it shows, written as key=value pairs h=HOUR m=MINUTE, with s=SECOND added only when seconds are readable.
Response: h=11 m=0
